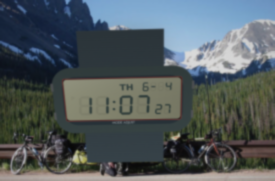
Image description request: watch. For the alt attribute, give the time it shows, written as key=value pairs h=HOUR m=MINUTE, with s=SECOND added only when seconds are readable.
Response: h=11 m=7 s=27
